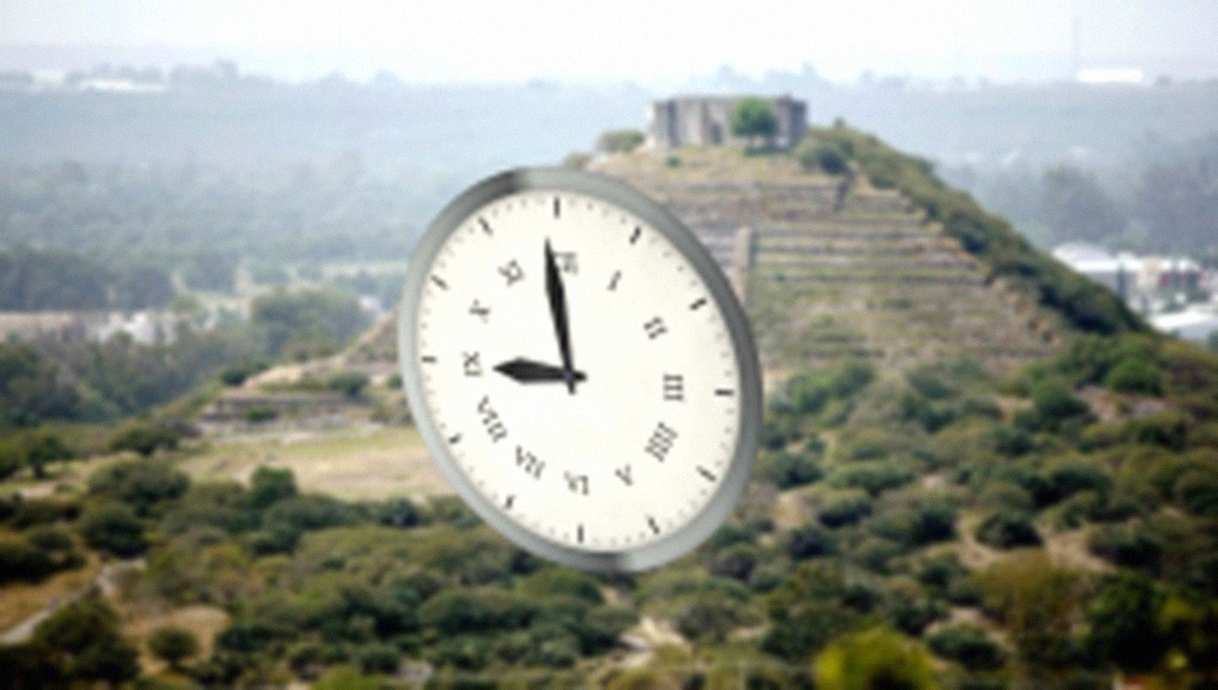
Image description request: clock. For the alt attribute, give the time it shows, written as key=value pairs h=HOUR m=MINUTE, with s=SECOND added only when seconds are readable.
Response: h=8 m=59
